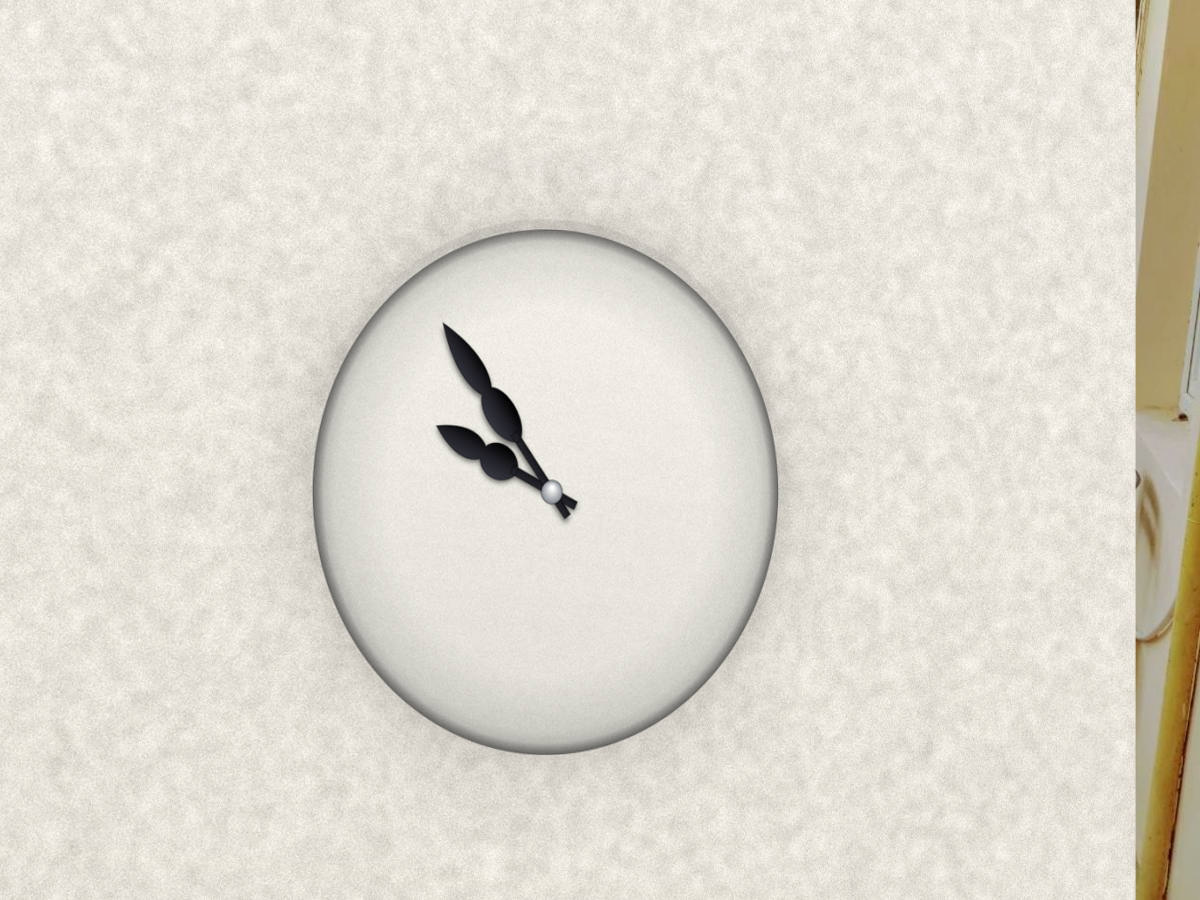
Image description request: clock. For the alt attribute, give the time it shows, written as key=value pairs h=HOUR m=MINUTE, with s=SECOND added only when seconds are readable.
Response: h=9 m=54
